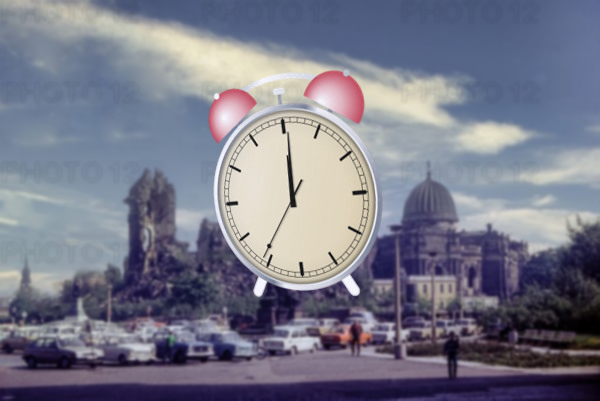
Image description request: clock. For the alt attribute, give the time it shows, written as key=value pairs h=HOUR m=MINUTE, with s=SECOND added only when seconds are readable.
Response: h=12 m=0 s=36
